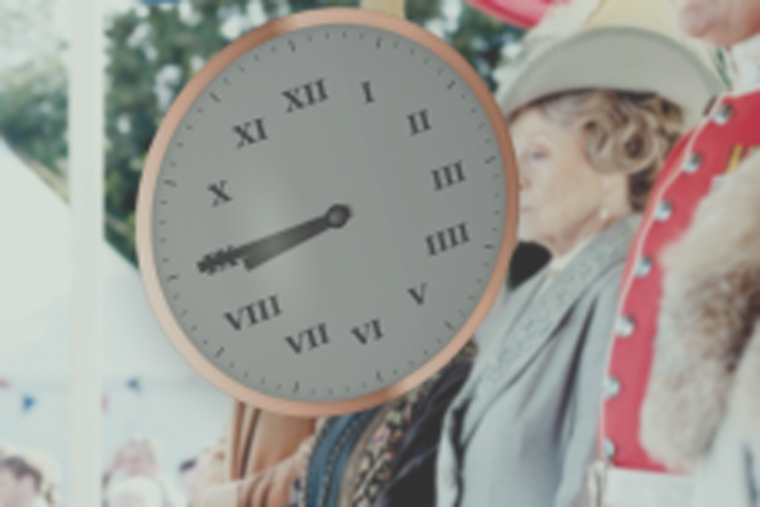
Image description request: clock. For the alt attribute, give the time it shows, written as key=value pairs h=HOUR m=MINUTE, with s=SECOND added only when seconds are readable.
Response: h=8 m=45
